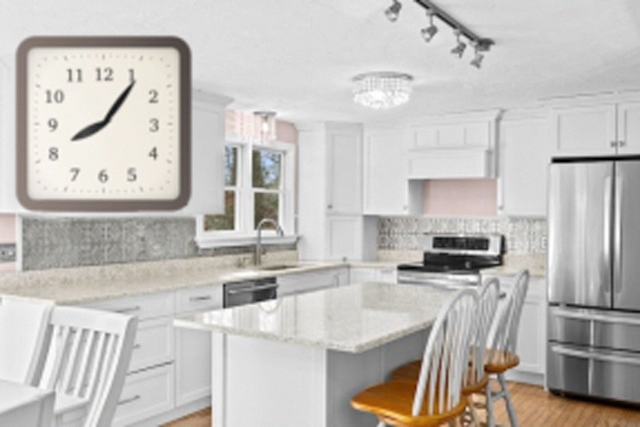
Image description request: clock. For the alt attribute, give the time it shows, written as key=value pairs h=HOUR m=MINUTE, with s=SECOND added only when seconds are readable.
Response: h=8 m=6
